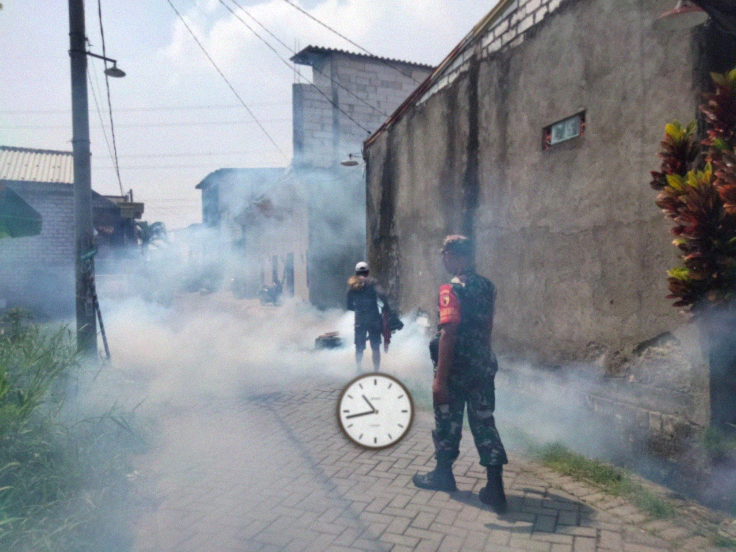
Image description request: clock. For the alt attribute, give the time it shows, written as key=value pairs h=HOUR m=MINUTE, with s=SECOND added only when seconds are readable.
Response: h=10 m=43
